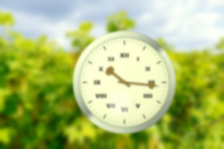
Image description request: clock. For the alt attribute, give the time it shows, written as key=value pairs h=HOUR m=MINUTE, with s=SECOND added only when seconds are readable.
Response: h=10 m=16
